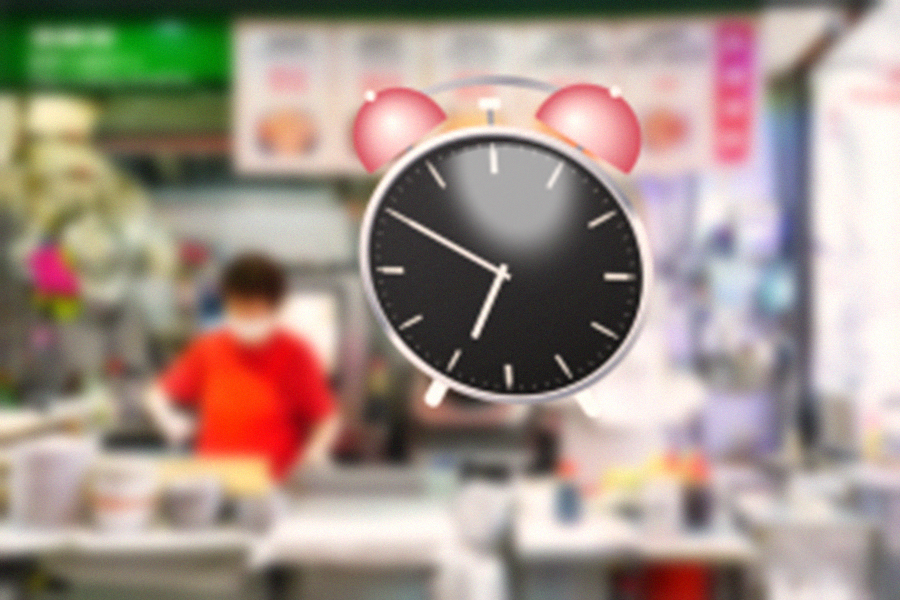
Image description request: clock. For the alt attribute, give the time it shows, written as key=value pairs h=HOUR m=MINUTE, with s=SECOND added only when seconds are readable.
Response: h=6 m=50
